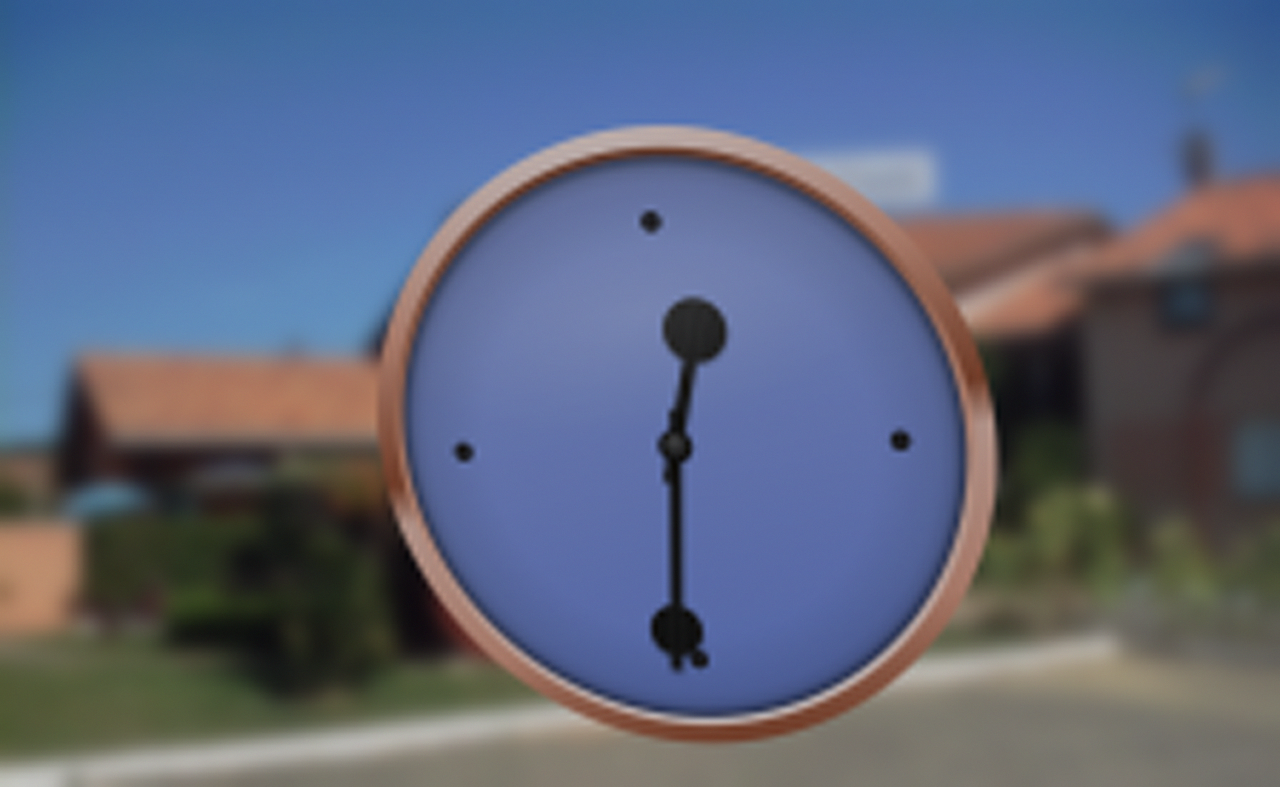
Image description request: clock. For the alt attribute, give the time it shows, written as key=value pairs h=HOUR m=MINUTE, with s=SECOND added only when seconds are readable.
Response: h=12 m=31
